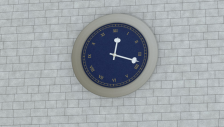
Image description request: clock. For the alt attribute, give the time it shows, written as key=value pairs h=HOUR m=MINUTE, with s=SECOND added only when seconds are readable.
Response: h=12 m=18
